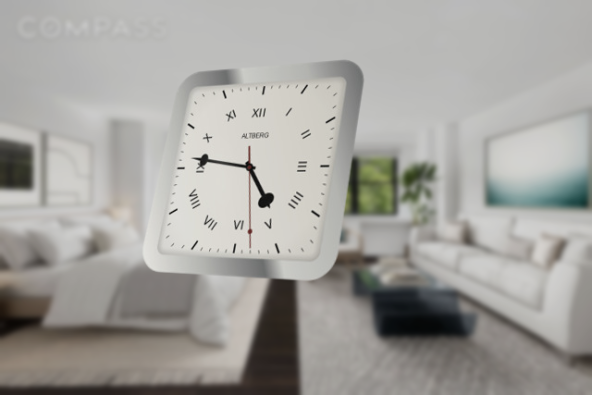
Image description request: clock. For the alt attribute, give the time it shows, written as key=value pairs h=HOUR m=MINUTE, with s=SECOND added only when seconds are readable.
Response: h=4 m=46 s=28
